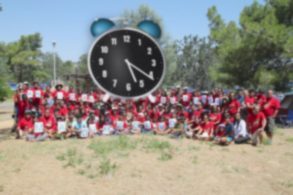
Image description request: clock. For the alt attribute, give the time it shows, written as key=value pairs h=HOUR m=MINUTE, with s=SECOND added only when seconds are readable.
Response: h=5 m=21
